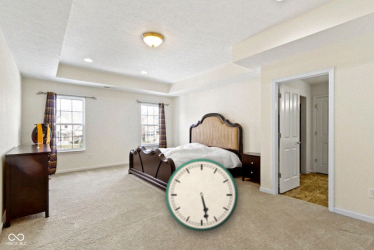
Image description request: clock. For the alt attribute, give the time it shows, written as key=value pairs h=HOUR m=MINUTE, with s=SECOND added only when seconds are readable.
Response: h=5 m=28
